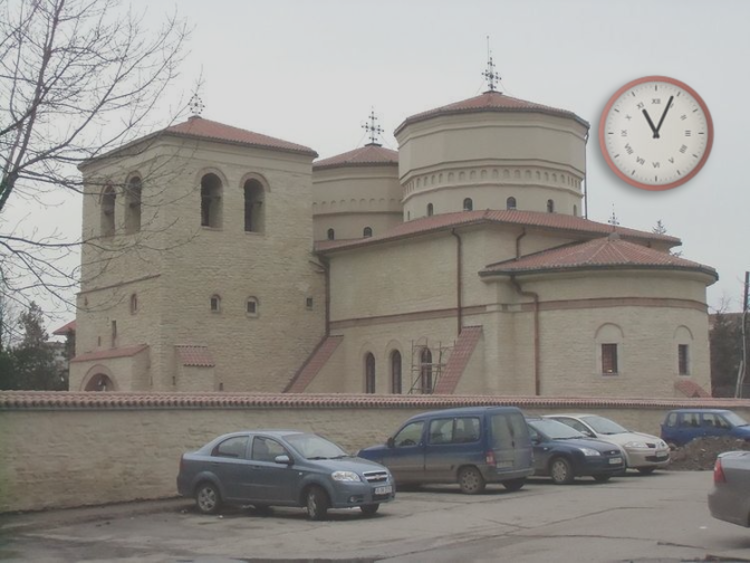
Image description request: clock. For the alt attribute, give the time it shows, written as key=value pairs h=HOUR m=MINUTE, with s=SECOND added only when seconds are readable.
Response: h=11 m=4
